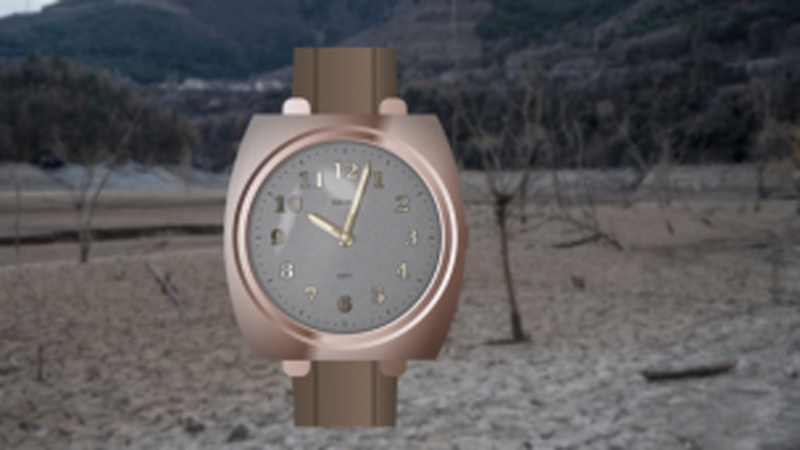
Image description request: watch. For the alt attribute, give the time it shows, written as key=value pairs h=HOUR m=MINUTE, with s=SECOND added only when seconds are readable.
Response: h=10 m=3
